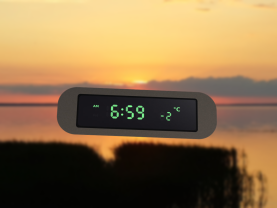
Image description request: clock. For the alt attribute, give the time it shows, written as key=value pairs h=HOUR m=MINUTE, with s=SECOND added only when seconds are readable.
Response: h=6 m=59
